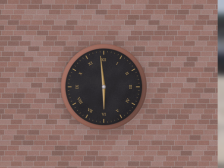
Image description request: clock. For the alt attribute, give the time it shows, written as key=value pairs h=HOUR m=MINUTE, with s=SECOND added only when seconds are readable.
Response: h=5 m=59
